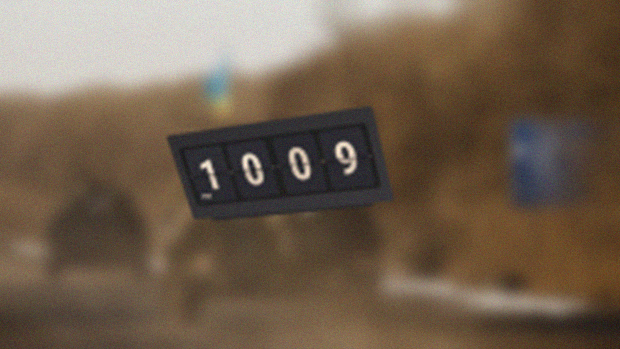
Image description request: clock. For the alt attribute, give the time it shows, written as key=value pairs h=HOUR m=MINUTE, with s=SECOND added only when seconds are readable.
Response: h=10 m=9
